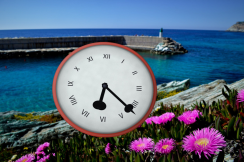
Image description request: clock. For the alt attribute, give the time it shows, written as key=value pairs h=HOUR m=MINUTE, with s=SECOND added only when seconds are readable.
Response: h=6 m=22
